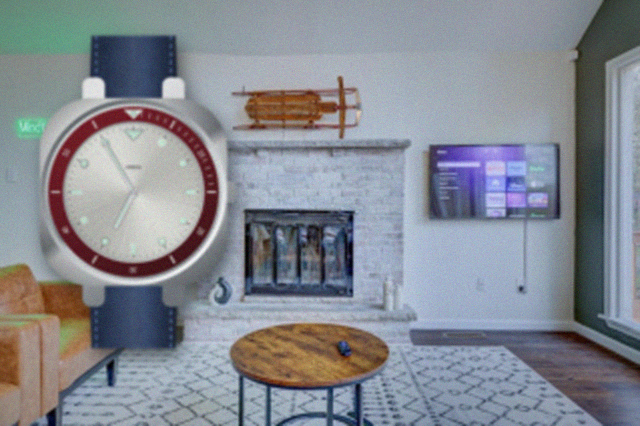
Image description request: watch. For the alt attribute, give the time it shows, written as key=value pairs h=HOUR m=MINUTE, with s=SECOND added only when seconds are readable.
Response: h=6 m=55
